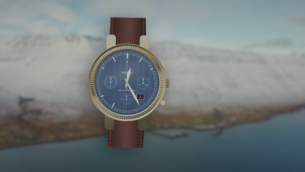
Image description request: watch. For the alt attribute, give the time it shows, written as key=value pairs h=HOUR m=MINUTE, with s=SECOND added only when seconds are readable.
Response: h=12 m=25
